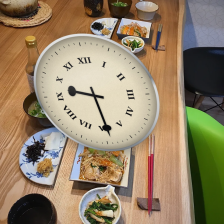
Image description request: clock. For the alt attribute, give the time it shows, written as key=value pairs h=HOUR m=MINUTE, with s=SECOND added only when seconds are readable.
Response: h=9 m=29
